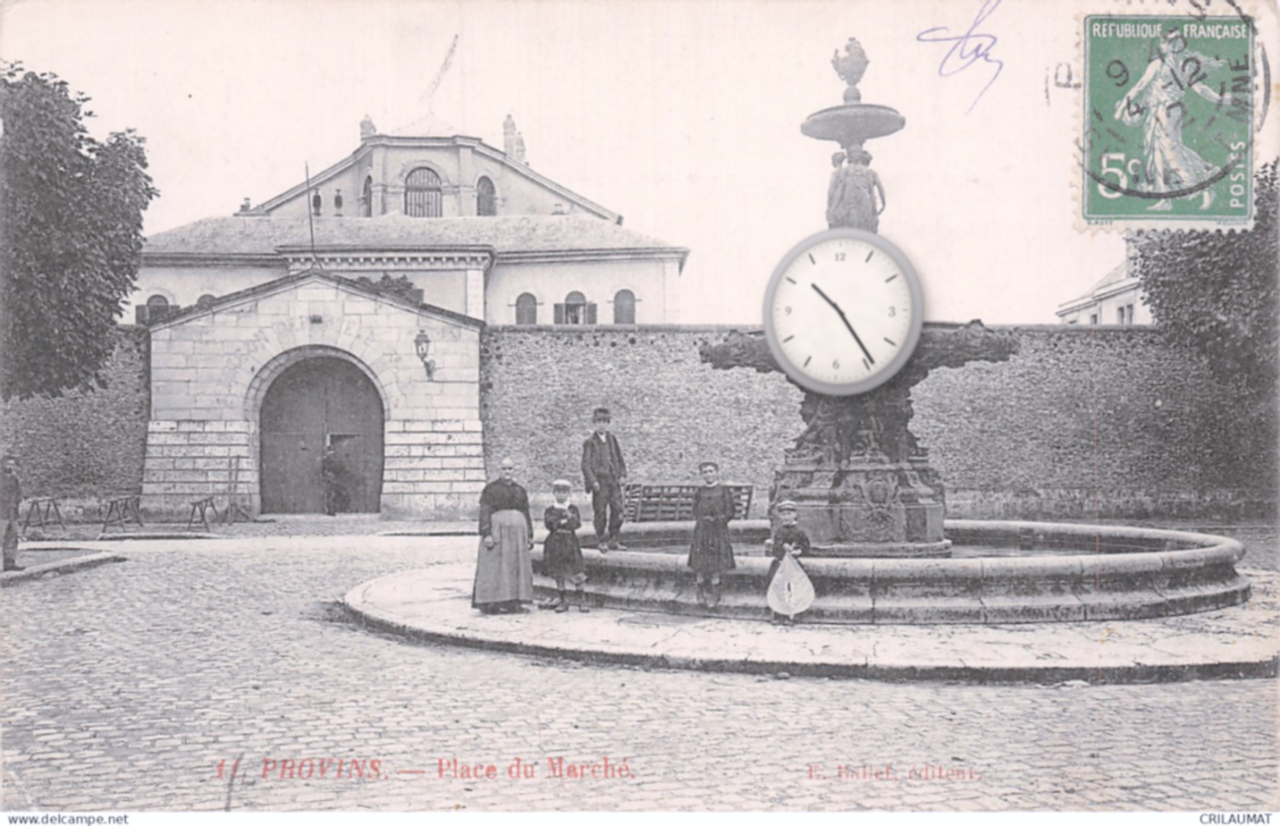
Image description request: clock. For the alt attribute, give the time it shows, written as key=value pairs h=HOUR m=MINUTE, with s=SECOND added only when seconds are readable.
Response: h=10 m=24
